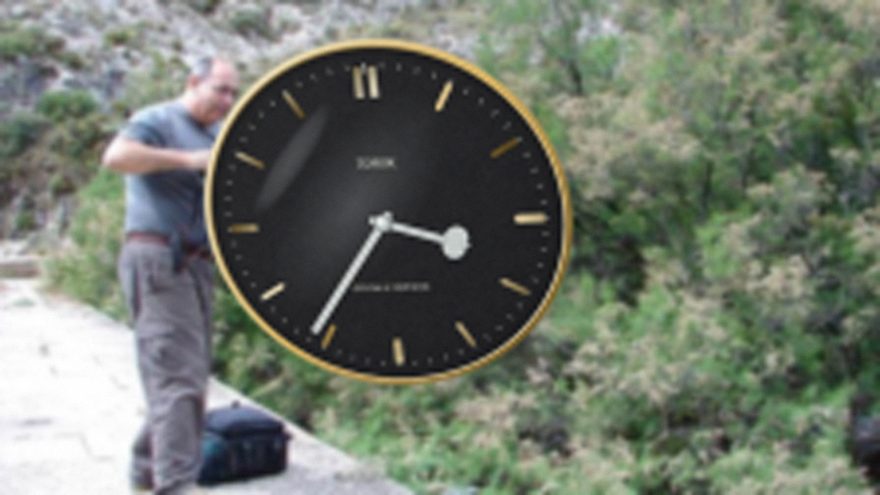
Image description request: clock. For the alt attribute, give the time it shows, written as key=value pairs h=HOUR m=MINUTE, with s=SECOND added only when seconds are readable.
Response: h=3 m=36
